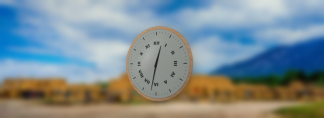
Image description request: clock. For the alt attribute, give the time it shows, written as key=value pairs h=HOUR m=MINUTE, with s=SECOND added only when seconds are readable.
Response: h=12 m=32
